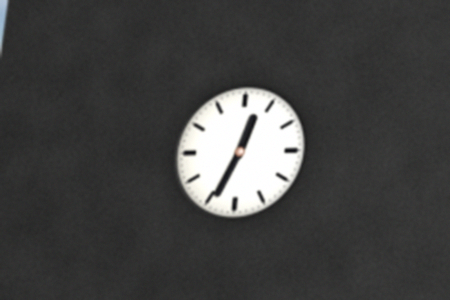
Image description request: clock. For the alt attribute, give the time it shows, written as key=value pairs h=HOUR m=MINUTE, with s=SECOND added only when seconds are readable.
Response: h=12 m=34
